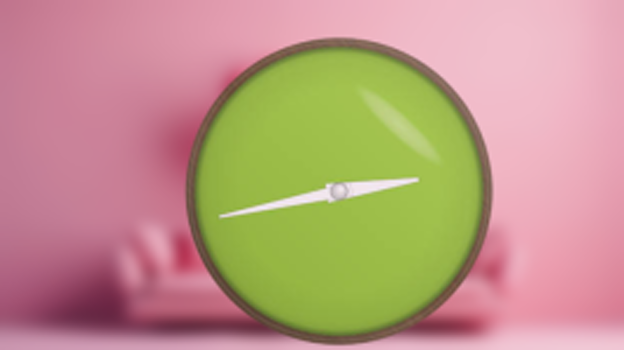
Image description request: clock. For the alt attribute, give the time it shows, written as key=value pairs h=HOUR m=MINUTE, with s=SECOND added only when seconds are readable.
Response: h=2 m=43
